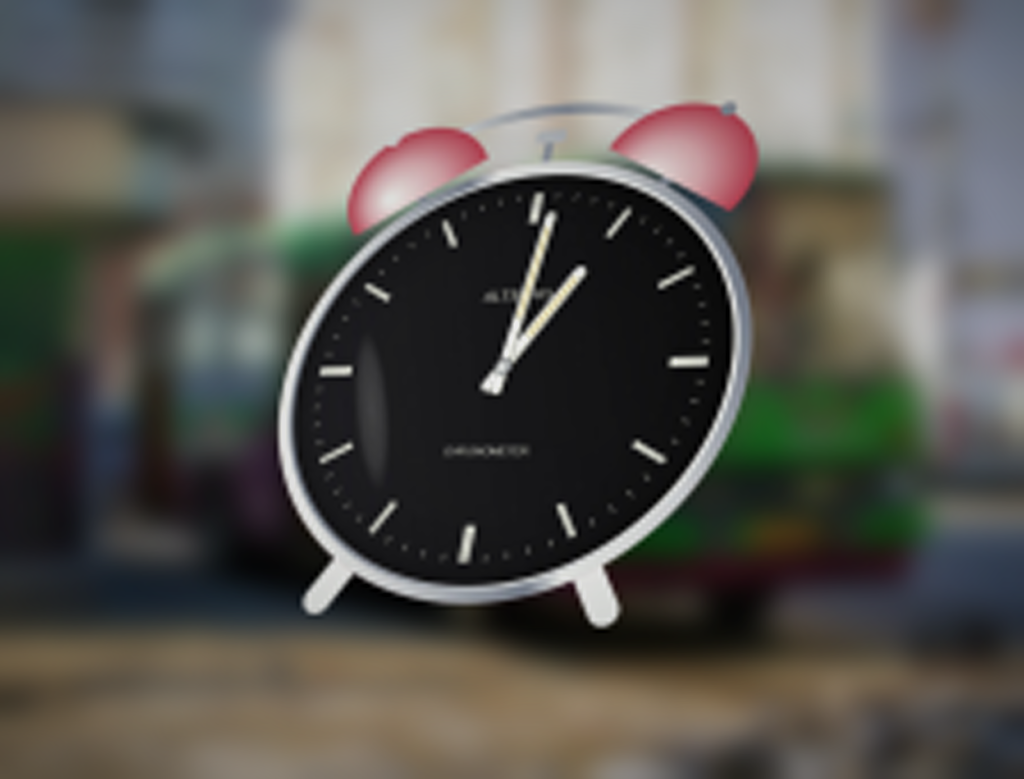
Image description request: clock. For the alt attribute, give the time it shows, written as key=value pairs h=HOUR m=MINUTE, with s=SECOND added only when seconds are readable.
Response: h=1 m=1
